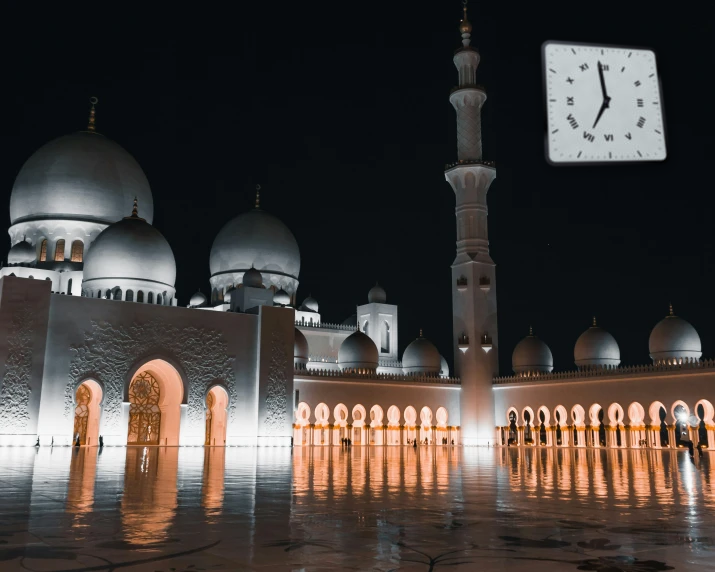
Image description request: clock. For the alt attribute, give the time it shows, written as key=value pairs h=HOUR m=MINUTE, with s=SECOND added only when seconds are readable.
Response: h=6 m=59
